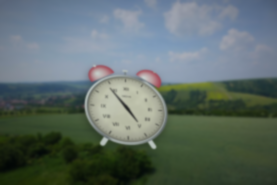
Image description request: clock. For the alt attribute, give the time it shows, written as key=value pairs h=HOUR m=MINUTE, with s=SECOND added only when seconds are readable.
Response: h=4 m=54
